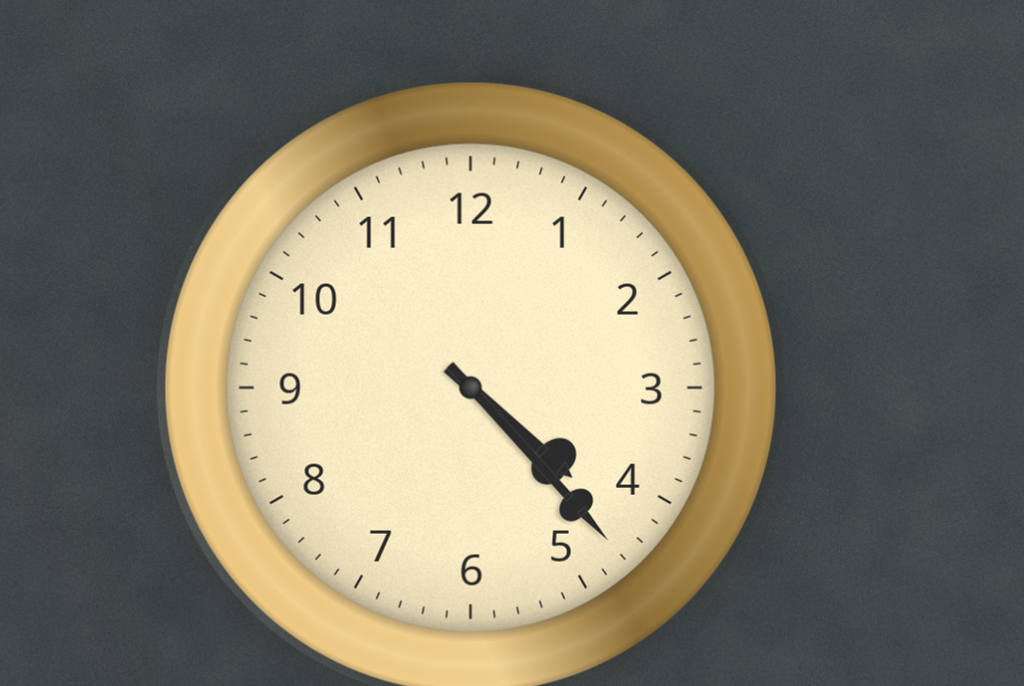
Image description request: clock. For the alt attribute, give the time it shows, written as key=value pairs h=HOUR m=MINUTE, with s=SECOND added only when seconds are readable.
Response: h=4 m=23
